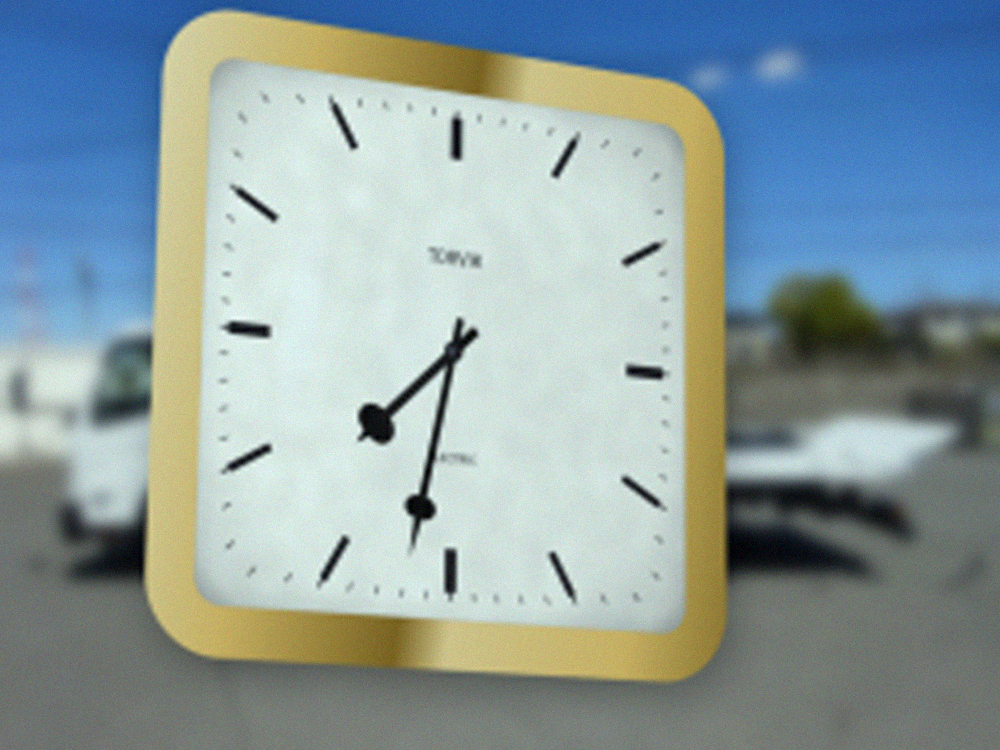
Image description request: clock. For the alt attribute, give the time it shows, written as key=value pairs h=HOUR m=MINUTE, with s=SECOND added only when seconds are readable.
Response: h=7 m=32
